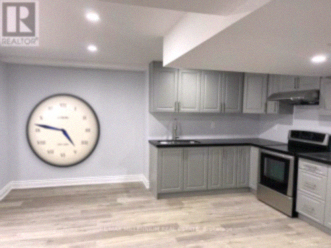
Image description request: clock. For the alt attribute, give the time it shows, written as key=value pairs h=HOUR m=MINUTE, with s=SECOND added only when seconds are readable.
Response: h=4 m=47
